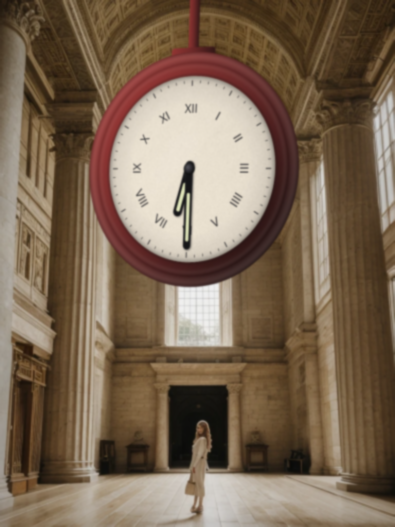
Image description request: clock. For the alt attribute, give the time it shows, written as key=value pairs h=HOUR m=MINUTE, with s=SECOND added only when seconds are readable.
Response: h=6 m=30
